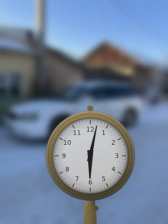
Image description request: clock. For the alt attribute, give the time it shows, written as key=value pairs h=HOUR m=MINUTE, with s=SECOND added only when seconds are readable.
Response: h=6 m=2
